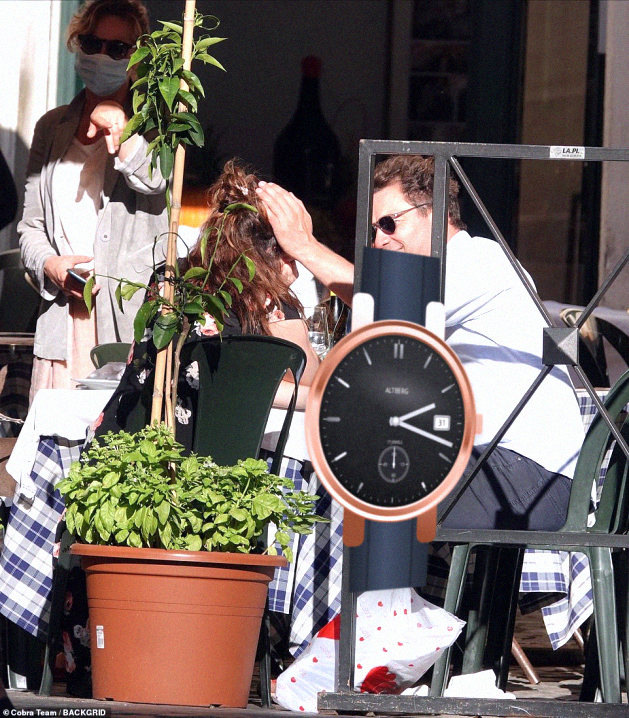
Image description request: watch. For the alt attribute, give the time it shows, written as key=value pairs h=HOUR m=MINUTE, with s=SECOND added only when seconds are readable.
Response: h=2 m=18
